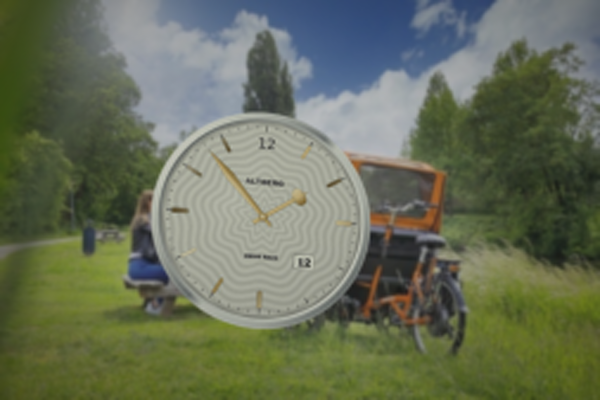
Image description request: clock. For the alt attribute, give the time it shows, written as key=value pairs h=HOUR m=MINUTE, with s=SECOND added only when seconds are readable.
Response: h=1 m=53
